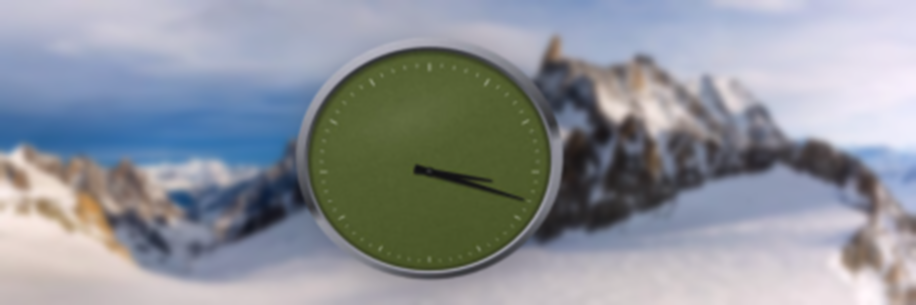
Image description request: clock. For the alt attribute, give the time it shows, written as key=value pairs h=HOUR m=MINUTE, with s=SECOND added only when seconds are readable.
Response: h=3 m=18
